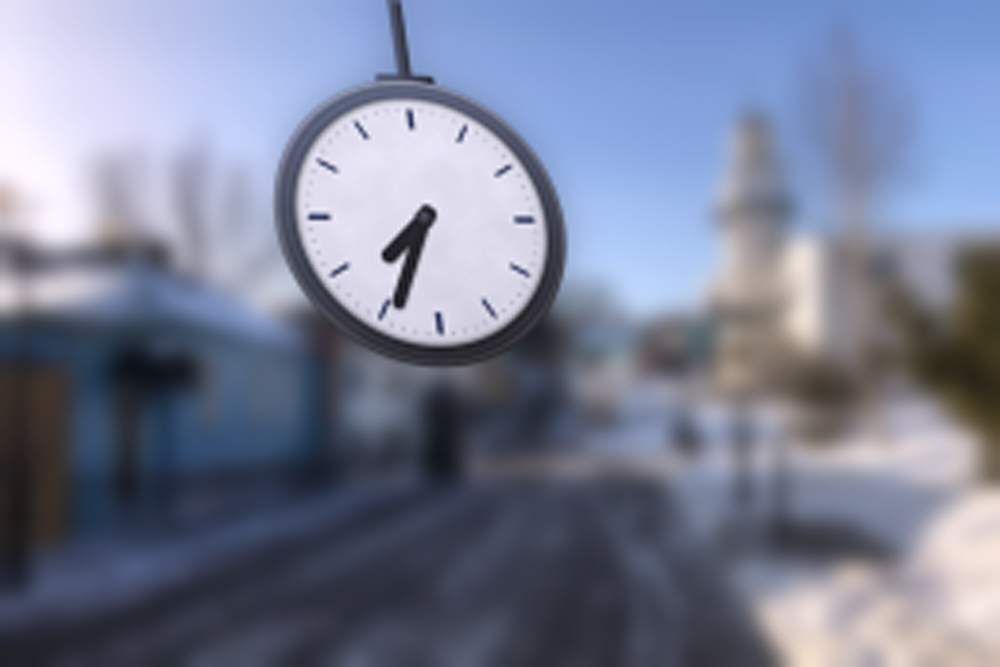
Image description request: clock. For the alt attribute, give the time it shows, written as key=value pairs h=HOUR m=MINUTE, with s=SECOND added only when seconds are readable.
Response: h=7 m=34
